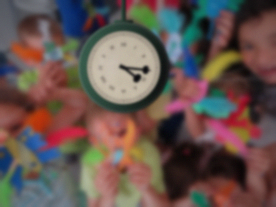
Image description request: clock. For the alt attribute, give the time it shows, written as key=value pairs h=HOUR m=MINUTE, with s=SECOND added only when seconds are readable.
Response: h=4 m=16
